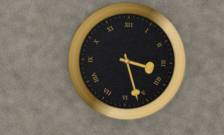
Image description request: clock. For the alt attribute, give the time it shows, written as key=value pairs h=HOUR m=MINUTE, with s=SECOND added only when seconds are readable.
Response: h=3 m=27
